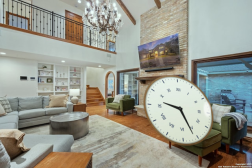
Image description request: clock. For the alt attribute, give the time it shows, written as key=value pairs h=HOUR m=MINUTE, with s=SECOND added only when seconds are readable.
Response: h=9 m=26
